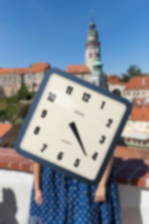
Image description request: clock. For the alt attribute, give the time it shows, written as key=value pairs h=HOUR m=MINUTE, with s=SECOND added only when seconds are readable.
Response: h=4 m=22
